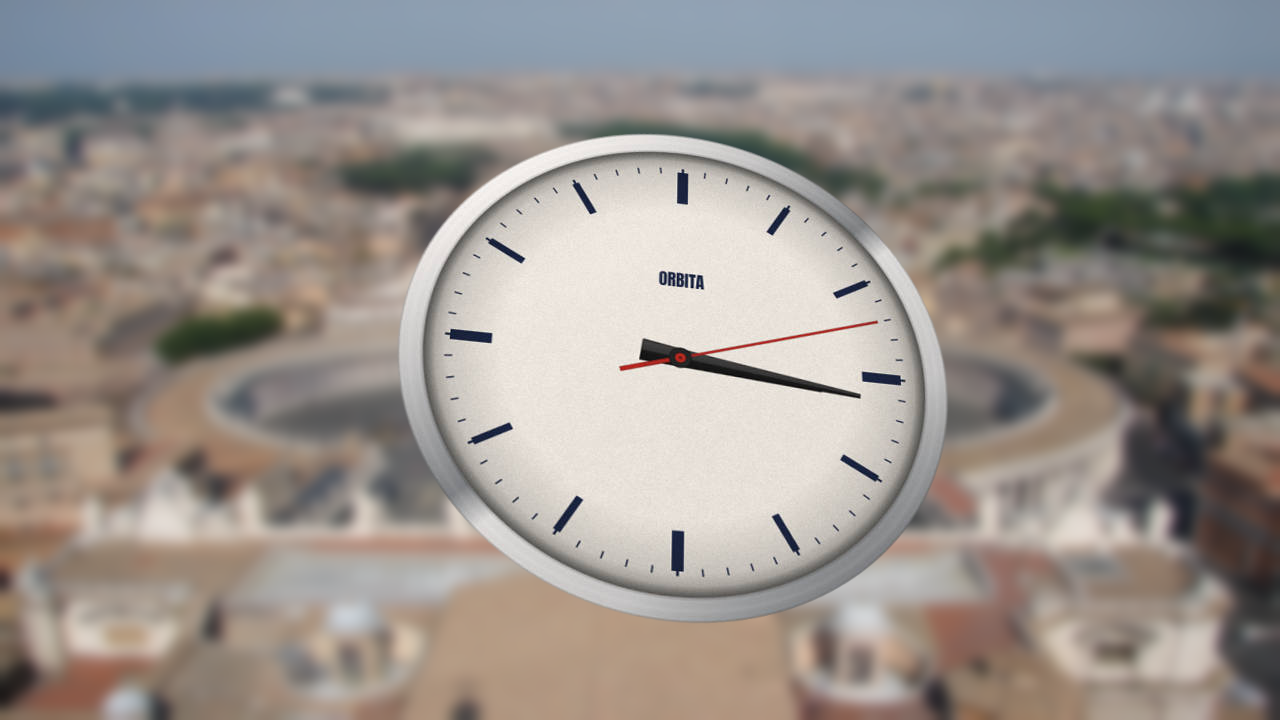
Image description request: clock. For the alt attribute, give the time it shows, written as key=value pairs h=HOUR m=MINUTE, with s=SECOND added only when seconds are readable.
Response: h=3 m=16 s=12
